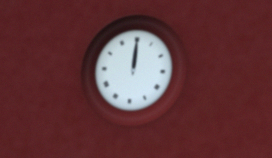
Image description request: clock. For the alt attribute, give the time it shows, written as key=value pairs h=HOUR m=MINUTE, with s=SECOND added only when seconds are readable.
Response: h=12 m=0
